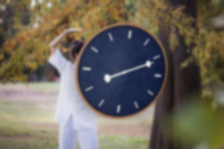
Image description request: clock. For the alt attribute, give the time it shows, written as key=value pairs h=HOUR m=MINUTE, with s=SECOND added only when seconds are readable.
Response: h=8 m=11
